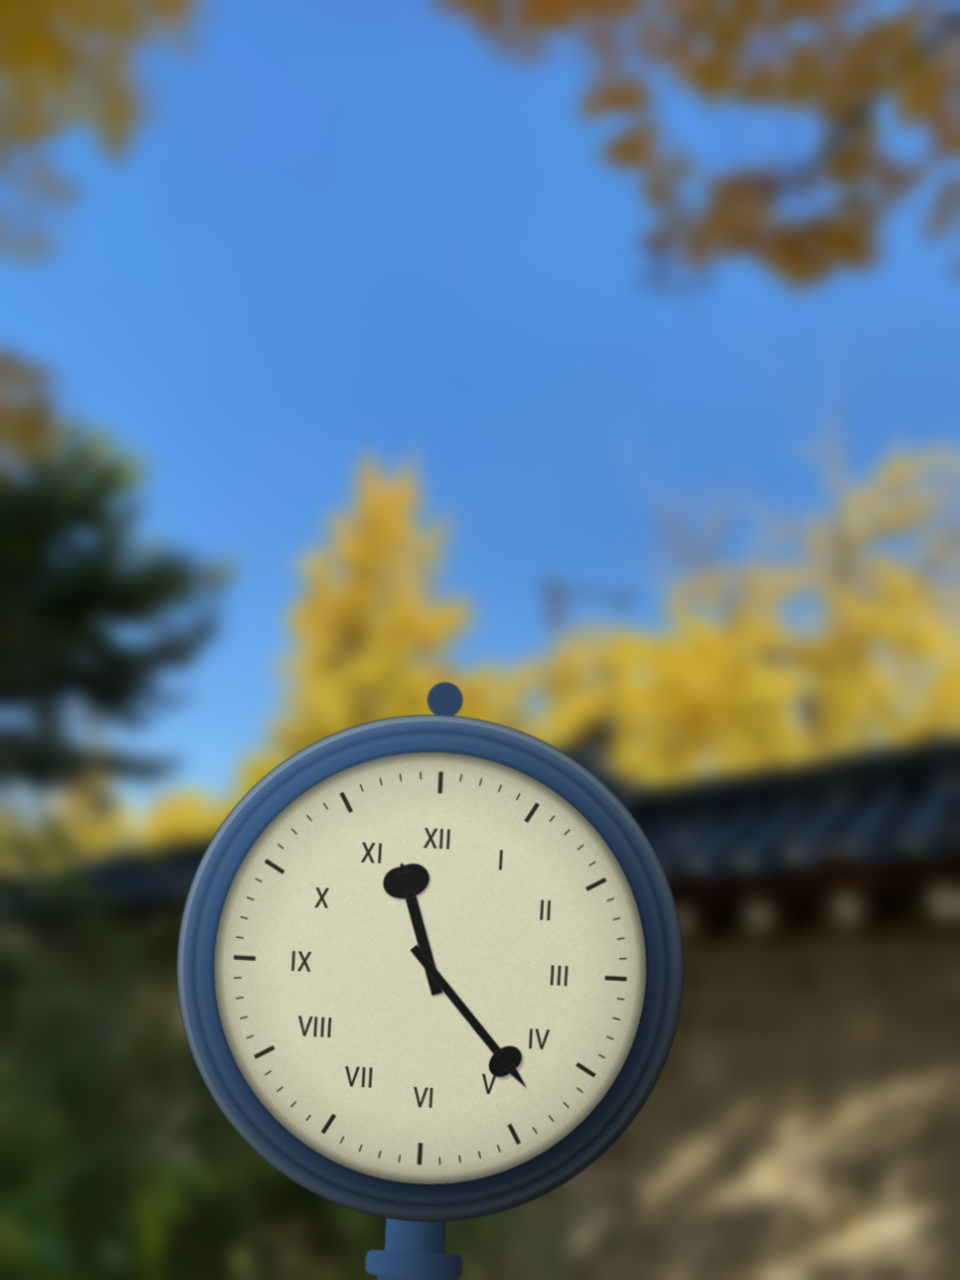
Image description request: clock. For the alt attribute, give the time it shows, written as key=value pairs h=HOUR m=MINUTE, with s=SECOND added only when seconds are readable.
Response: h=11 m=23
